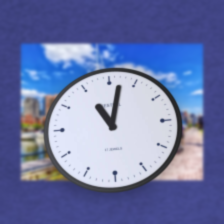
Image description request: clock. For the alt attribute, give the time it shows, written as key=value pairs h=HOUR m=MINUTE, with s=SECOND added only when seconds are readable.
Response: h=11 m=2
